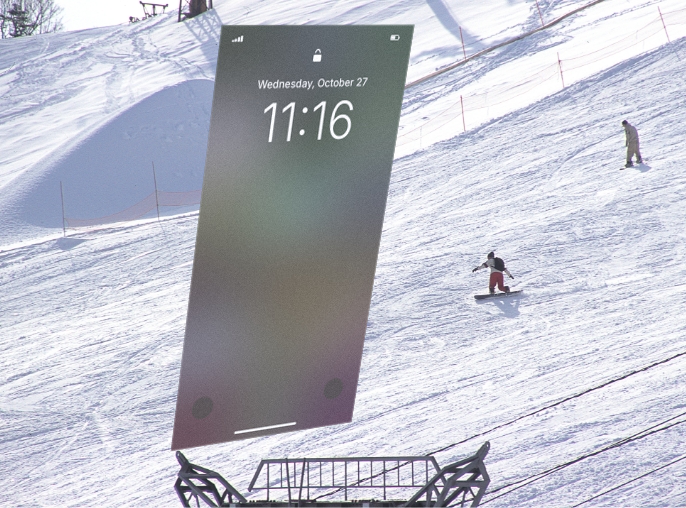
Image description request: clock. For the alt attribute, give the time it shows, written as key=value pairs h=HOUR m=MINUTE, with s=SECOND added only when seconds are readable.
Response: h=11 m=16
